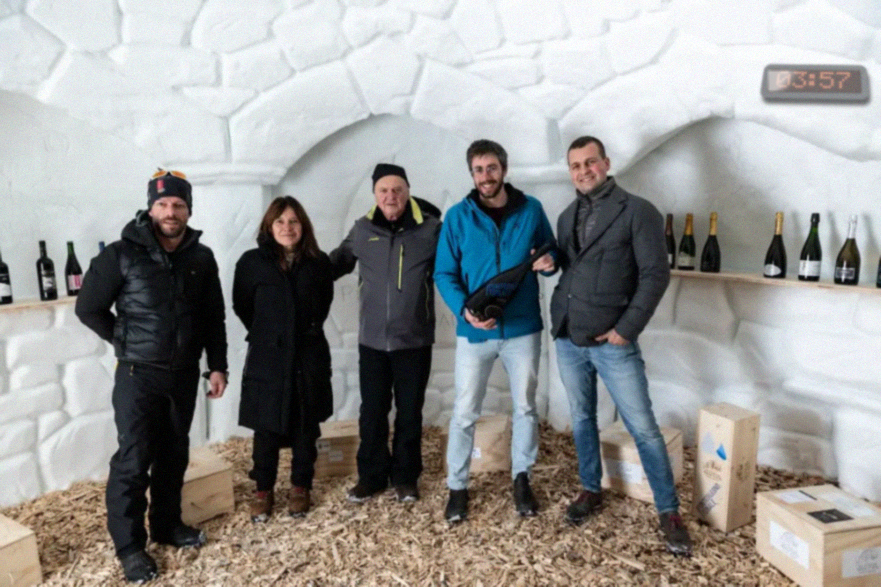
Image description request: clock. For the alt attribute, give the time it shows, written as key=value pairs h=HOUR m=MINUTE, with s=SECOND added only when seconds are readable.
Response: h=3 m=57
